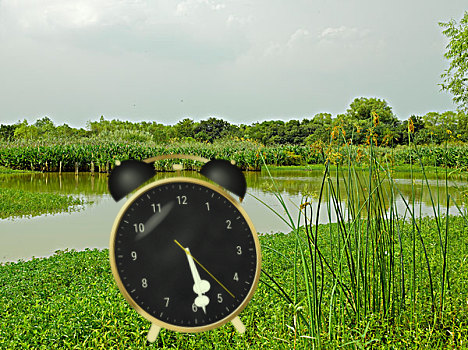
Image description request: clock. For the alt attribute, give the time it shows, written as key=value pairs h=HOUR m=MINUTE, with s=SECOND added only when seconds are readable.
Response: h=5 m=28 s=23
